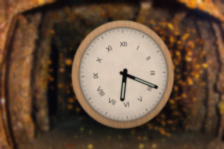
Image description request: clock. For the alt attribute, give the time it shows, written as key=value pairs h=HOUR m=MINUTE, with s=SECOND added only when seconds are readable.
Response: h=6 m=19
